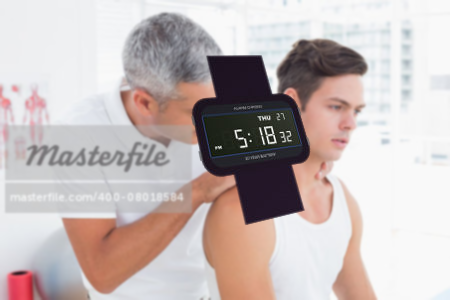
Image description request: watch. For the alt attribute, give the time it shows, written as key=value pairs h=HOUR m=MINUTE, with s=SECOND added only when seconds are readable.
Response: h=5 m=18 s=32
